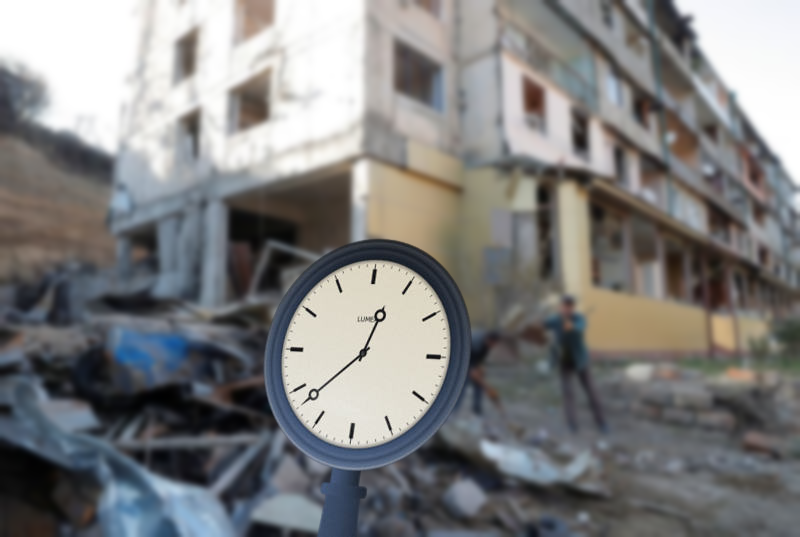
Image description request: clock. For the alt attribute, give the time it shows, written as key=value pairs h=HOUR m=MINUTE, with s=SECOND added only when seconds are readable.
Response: h=12 m=38
